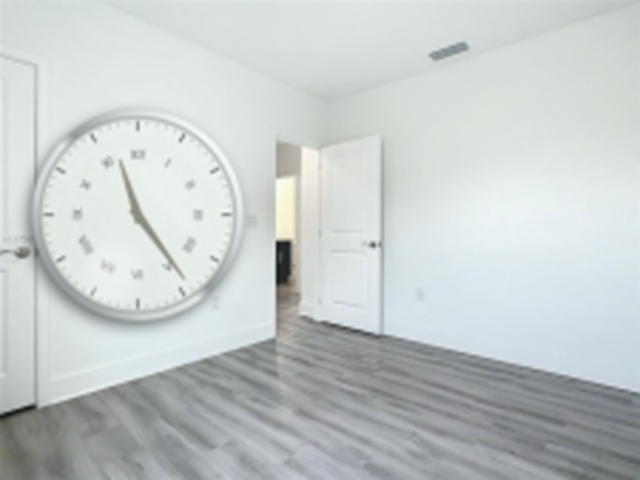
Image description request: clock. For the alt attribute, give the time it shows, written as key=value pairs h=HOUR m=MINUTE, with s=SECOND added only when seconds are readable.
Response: h=11 m=24
